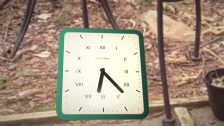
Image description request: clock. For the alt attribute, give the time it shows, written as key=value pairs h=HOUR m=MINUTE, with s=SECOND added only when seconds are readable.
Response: h=6 m=23
